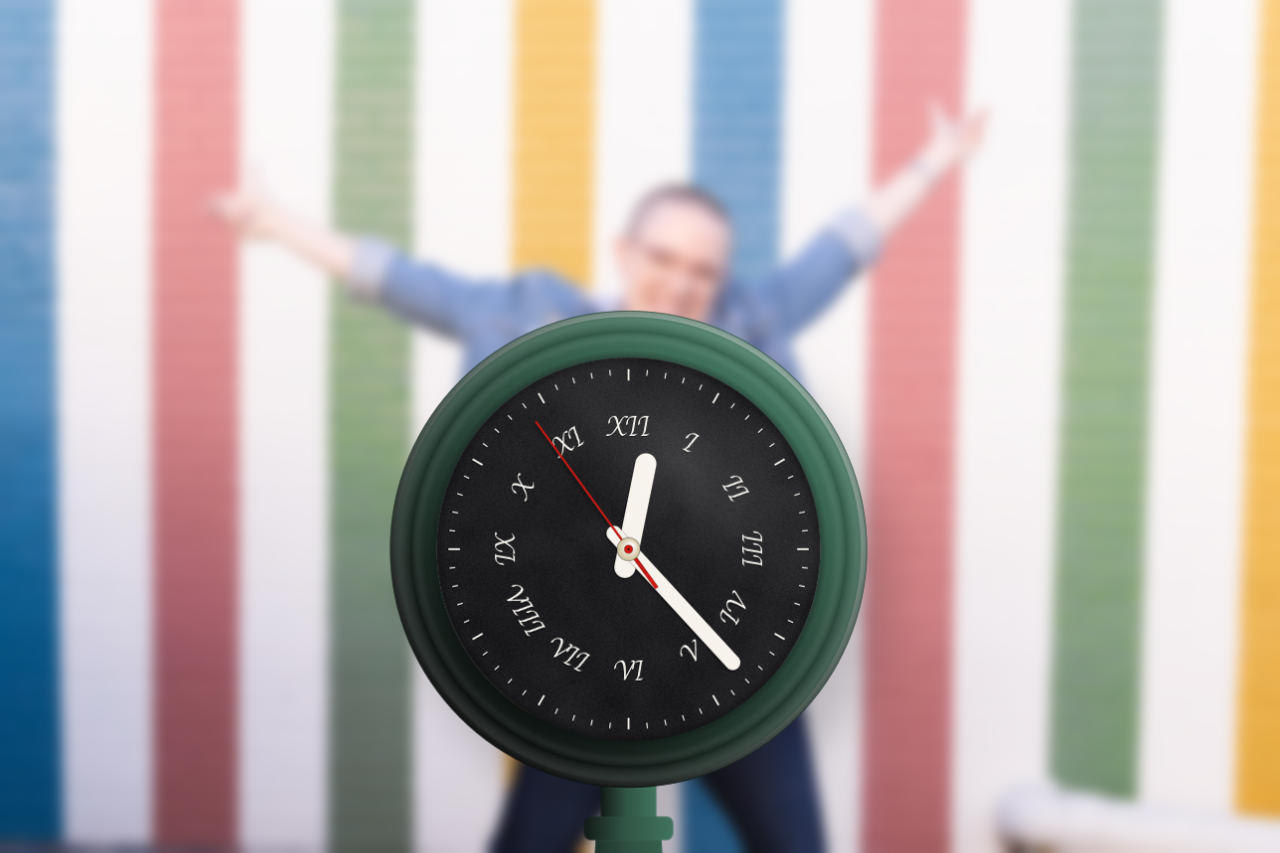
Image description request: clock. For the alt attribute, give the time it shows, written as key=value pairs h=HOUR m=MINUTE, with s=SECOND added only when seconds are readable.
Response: h=12 m=22 s=54
